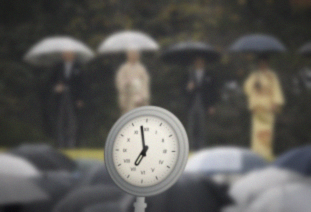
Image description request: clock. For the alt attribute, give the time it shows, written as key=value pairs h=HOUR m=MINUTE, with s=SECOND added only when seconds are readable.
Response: h=6 m=58
